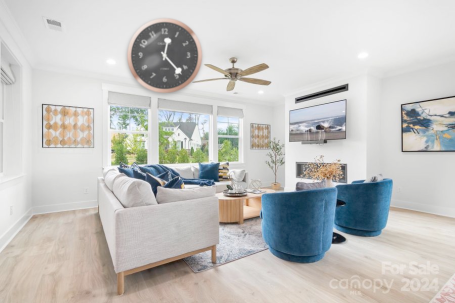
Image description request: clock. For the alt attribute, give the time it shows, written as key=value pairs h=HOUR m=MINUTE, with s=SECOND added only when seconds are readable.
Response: h=12 m=23
